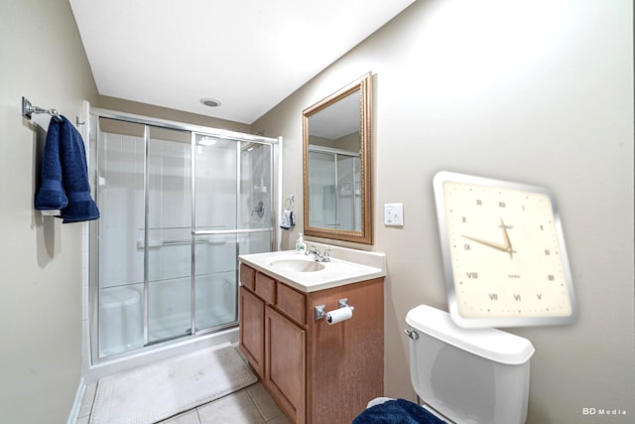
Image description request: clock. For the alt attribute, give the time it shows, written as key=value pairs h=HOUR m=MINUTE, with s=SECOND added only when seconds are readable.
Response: h=11 m=47
